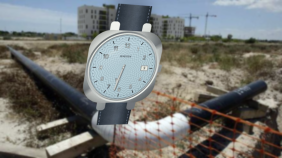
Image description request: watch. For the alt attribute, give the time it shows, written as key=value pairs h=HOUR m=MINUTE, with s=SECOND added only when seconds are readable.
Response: h=6 m=32
